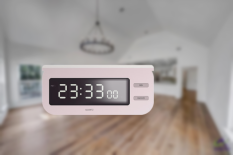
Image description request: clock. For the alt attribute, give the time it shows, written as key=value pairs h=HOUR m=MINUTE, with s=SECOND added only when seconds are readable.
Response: h=23 m=33 s=0
